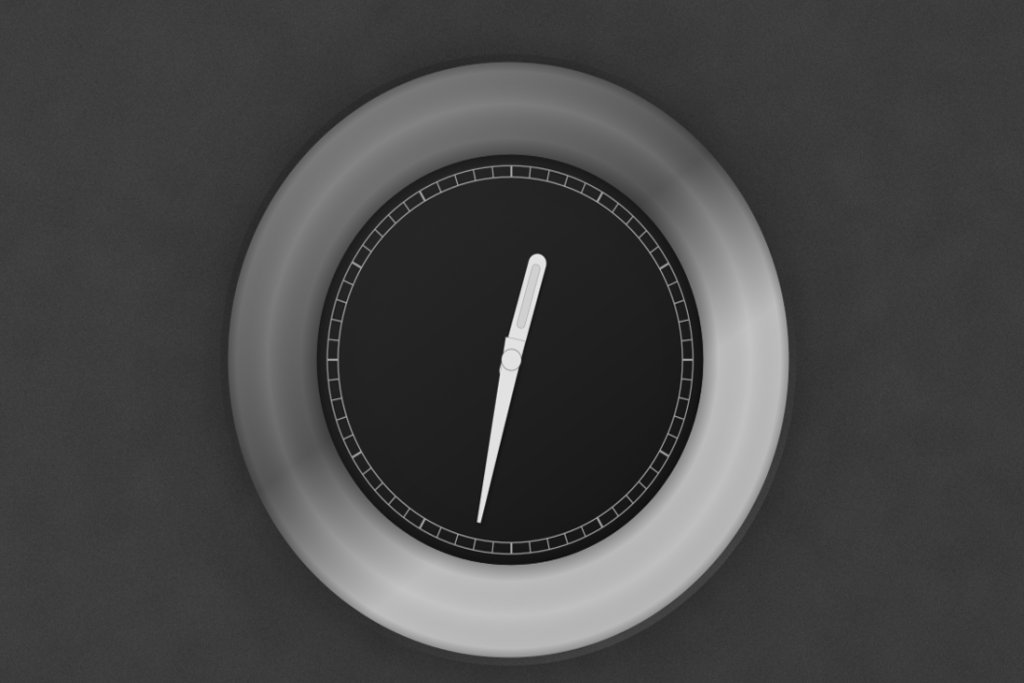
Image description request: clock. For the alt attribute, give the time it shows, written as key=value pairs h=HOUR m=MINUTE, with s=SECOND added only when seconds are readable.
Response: h=12 m=32
